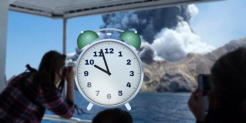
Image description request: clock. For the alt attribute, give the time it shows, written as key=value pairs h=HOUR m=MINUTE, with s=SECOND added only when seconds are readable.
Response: h=9 m=57
